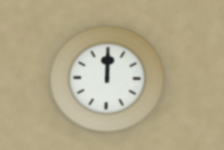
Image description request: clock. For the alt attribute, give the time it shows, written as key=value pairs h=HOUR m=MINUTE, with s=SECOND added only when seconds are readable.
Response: h=12 m=0
